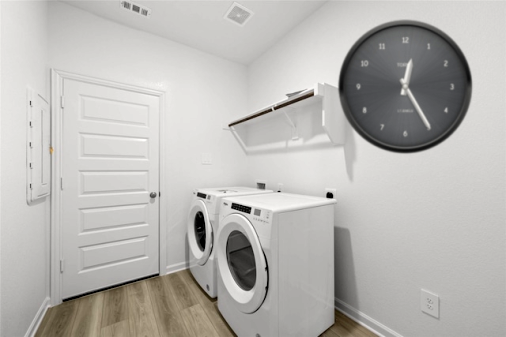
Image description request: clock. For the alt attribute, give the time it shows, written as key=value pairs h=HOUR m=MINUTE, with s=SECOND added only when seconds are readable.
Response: h=12 m=25
